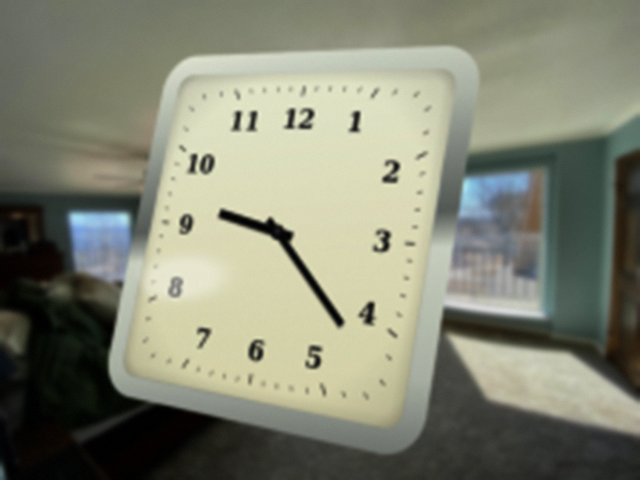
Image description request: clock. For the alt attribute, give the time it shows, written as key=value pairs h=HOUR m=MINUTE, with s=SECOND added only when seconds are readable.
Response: h=9 m=22
